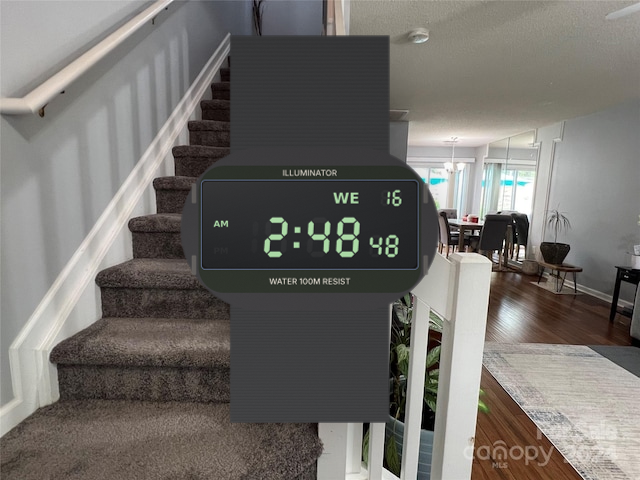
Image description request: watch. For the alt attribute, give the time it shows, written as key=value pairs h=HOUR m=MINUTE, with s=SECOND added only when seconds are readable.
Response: h=2 m=48 s=48
